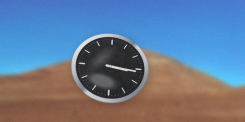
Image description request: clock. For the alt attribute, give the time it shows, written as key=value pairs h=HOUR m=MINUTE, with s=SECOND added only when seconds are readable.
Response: h=3 m=16
